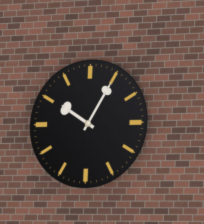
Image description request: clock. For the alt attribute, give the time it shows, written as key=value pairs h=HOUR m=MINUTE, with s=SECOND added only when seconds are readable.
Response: h=10 m=5
